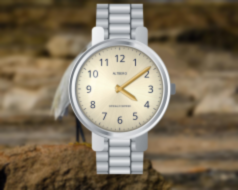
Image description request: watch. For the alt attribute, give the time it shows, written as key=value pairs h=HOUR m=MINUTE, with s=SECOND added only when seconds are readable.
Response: h=4 m=9
